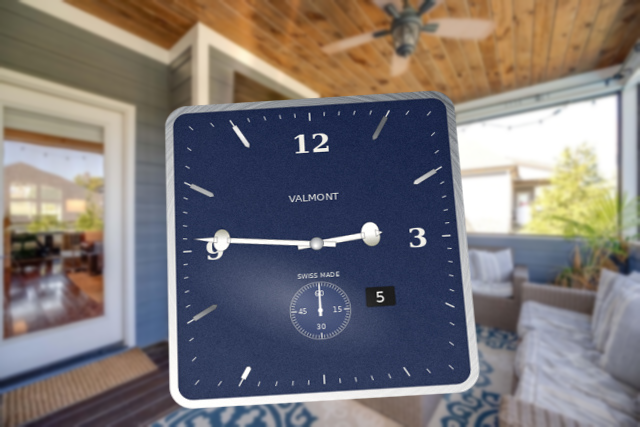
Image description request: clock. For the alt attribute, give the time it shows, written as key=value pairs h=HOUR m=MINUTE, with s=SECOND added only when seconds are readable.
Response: h=2 m=46
